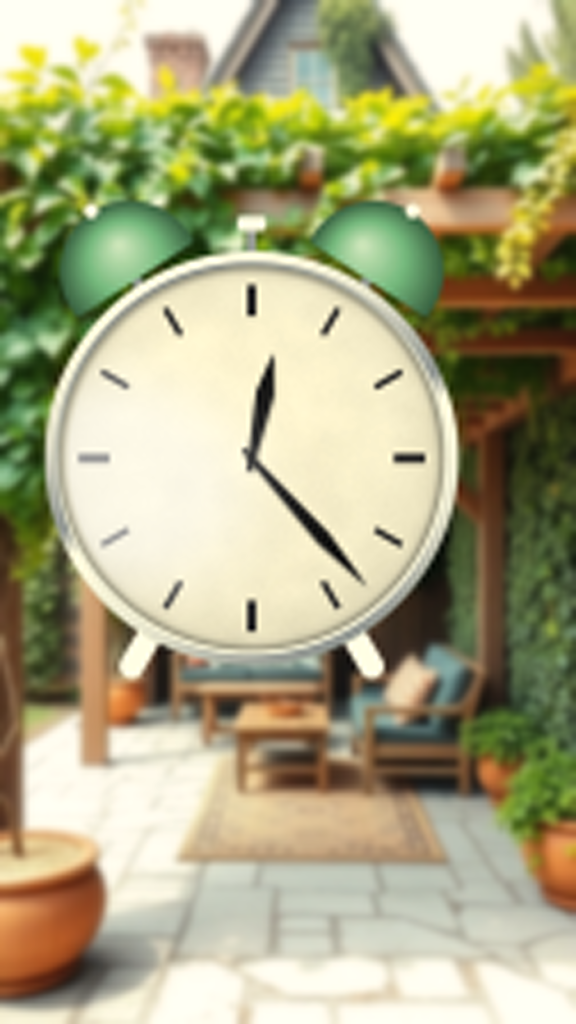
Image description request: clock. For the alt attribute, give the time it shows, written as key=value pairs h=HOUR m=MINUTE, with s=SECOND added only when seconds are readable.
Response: h=12 m=23
